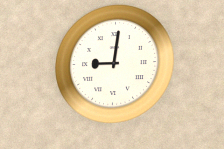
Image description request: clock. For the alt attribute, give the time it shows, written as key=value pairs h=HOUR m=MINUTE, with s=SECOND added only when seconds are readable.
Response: h=9 m=1
